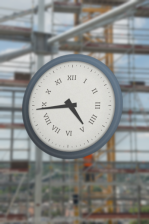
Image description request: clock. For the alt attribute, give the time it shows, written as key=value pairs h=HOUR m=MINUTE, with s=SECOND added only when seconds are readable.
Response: h=4 m=44
